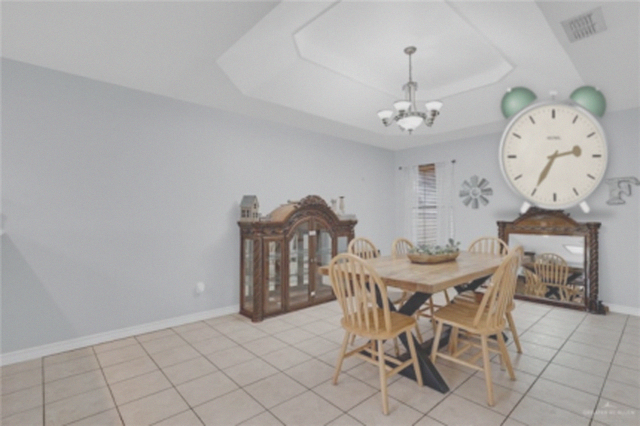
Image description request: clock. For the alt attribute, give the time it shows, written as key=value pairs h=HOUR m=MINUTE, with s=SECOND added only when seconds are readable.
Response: h=2 m=35
